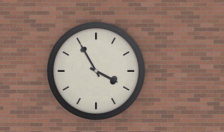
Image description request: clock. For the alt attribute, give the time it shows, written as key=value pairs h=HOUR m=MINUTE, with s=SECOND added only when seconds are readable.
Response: h=3 m=55
